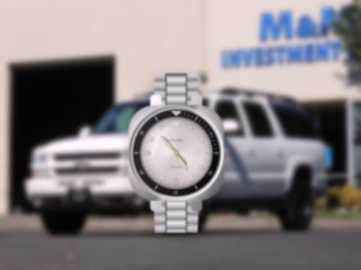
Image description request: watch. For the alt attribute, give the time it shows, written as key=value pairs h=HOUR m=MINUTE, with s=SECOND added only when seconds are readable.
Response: h=4 m=53
